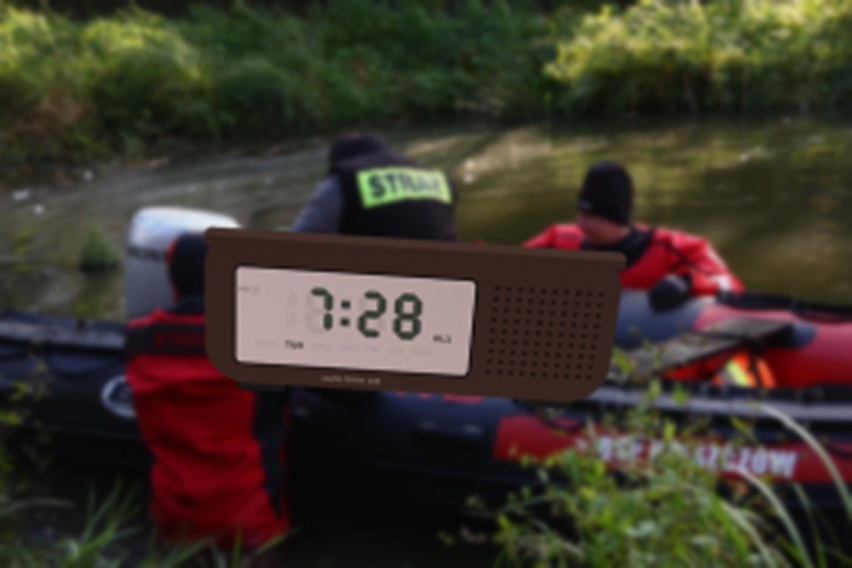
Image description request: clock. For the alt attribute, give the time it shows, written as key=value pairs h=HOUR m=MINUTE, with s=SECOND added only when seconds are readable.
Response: h=7 m=28
